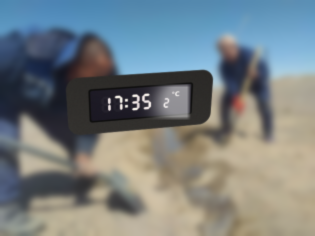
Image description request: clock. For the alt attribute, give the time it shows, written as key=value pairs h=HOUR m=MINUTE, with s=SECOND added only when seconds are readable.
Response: h=17 m=35
